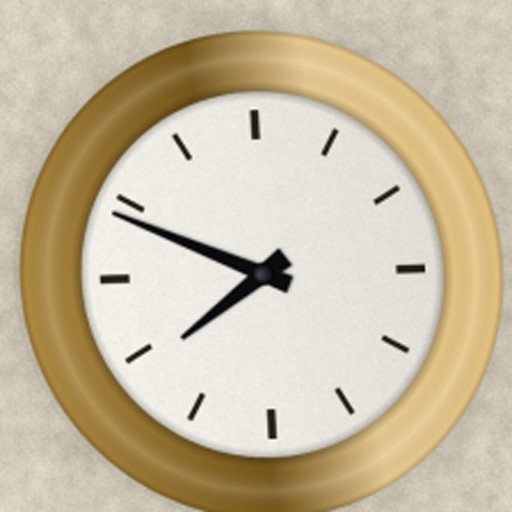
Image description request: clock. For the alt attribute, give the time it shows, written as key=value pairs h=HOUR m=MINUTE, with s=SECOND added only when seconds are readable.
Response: h=7 m=49
